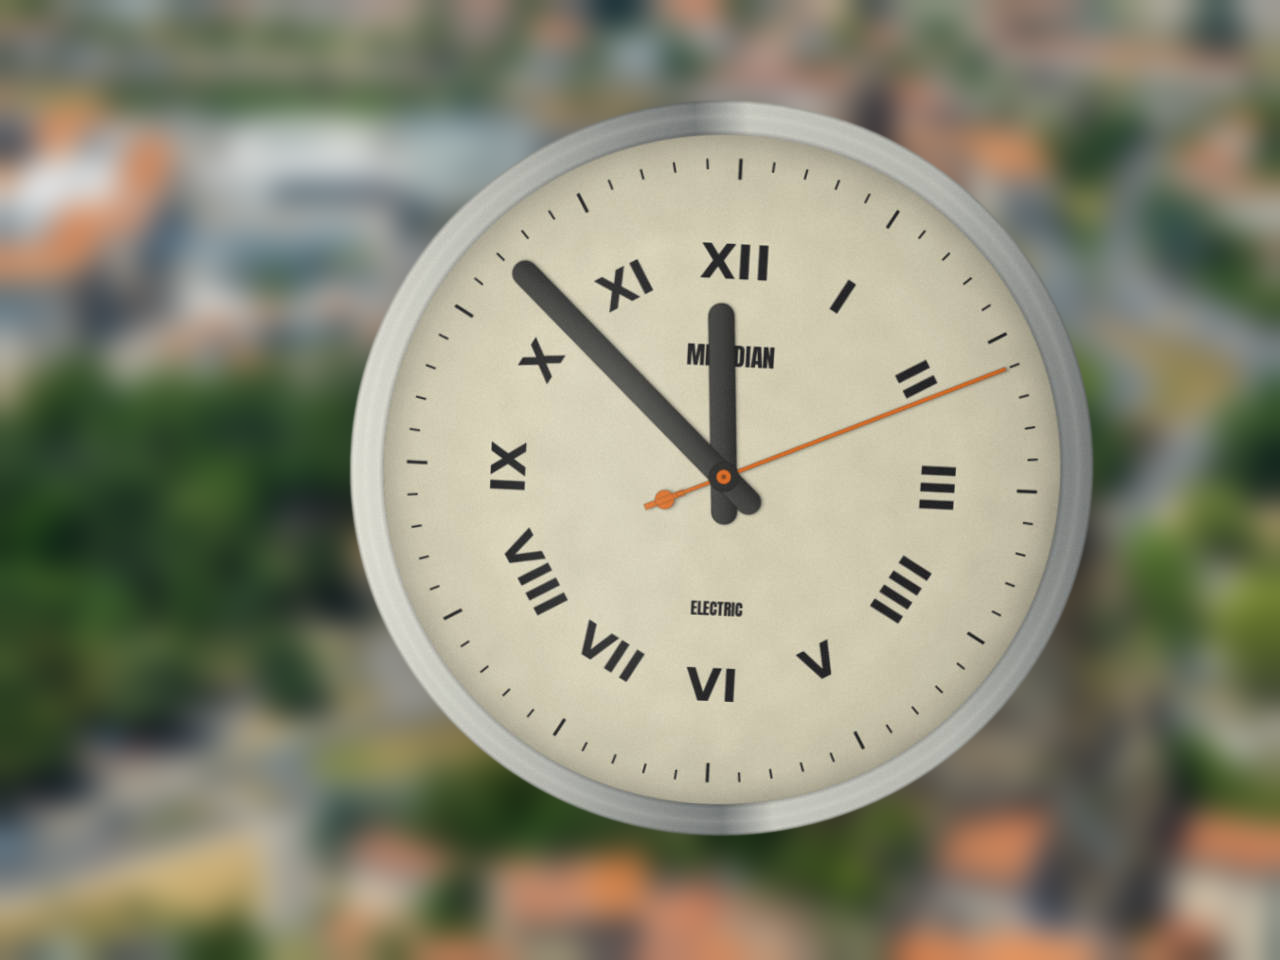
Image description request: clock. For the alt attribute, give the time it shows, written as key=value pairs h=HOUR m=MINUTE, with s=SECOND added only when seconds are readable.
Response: h=11 m=52 s=11
